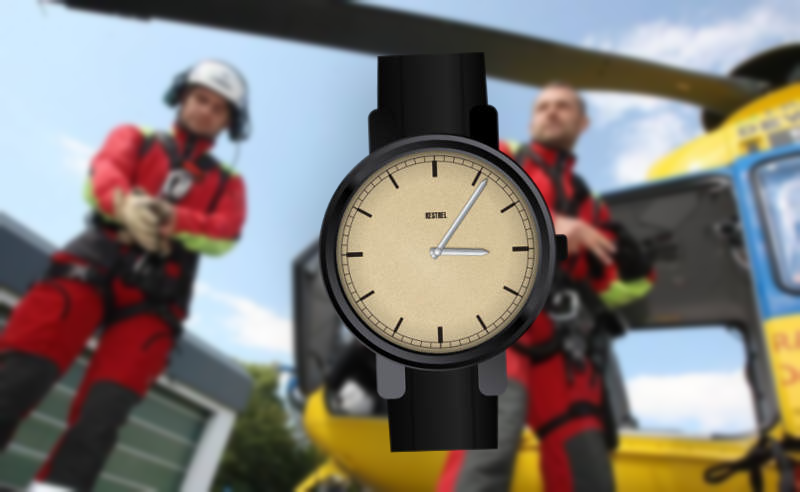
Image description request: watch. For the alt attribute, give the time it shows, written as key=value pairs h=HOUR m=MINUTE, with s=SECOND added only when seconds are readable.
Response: h=3 m=6
